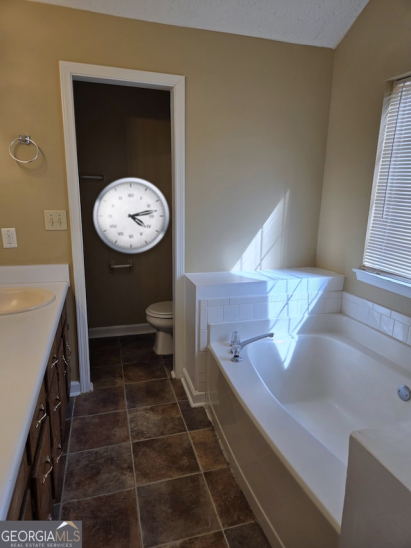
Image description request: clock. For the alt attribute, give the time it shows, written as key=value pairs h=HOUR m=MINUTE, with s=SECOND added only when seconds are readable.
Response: h=4 m=13
